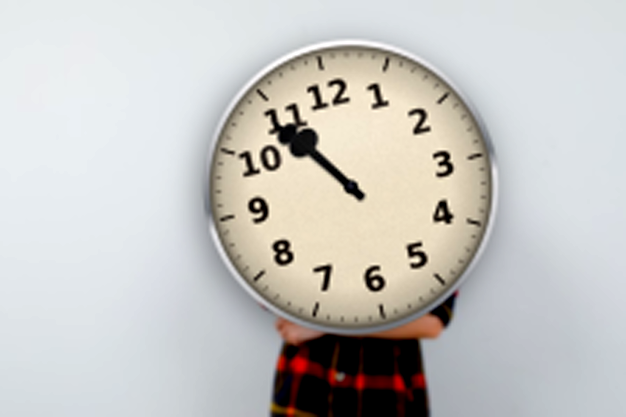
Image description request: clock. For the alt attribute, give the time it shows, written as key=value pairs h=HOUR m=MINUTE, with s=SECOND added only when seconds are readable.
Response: h=10 m=54
